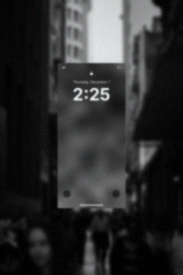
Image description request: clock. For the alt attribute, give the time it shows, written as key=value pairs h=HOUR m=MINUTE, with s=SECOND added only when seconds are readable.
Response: h=2 m=25
